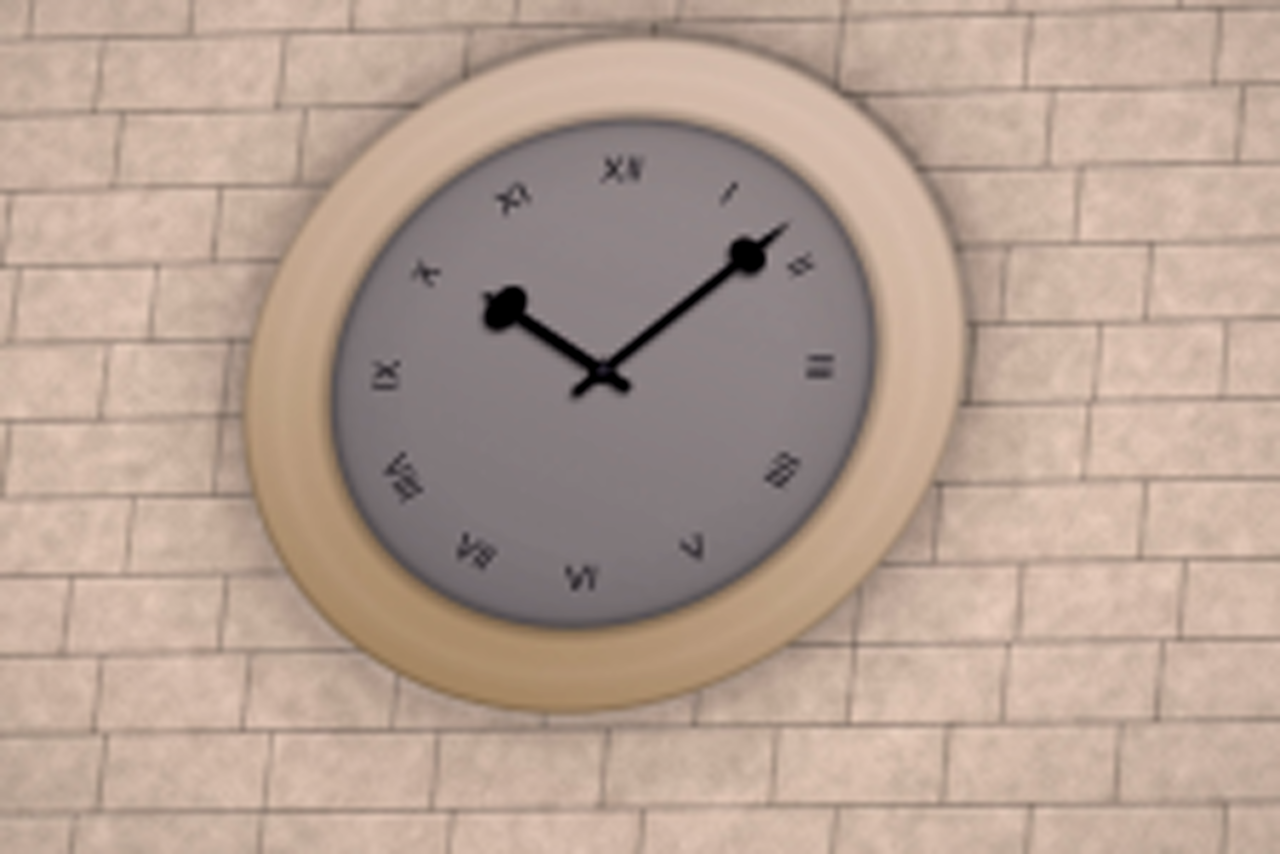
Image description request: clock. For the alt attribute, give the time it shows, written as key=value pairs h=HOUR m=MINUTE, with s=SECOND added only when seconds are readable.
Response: h=10 m=8
